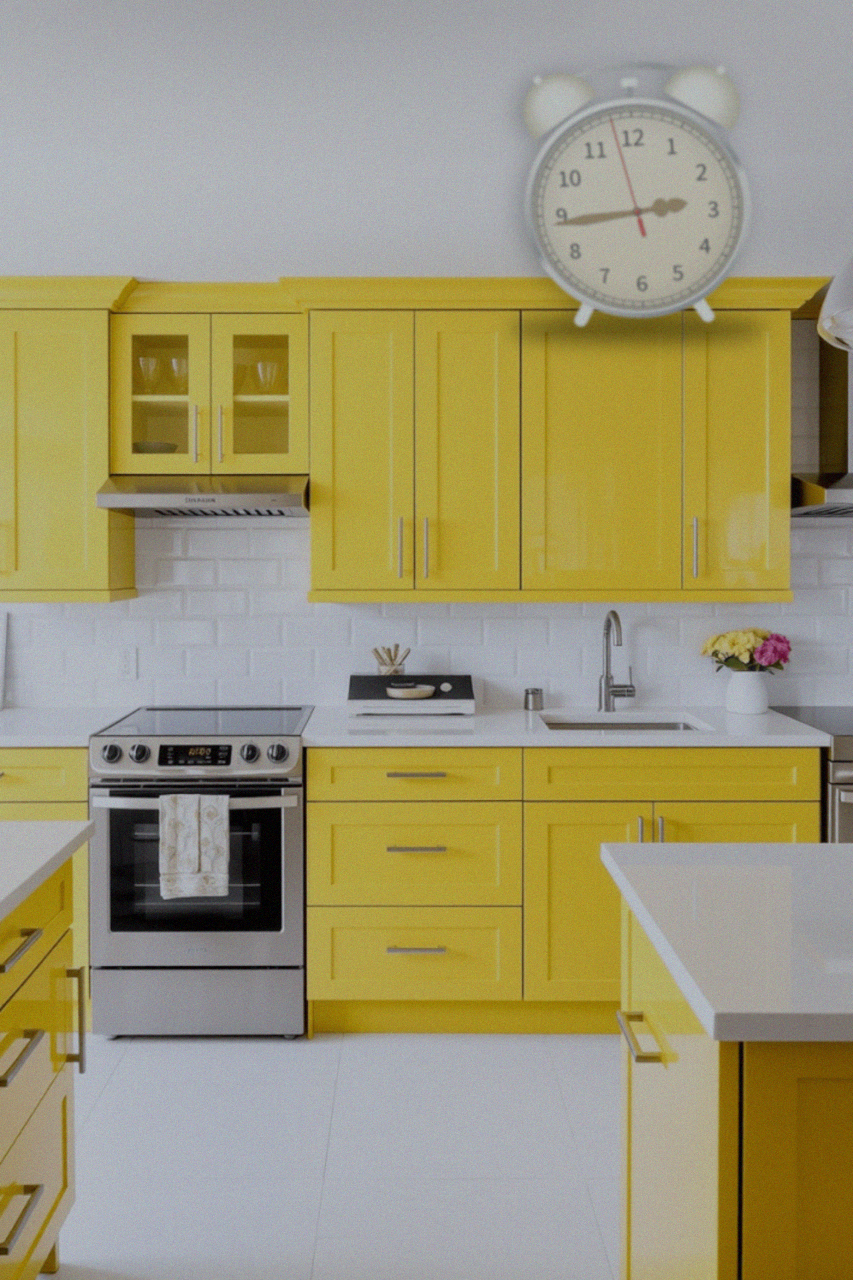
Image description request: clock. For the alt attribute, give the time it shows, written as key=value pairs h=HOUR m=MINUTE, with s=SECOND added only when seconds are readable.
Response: h=2 m=43 s=58
